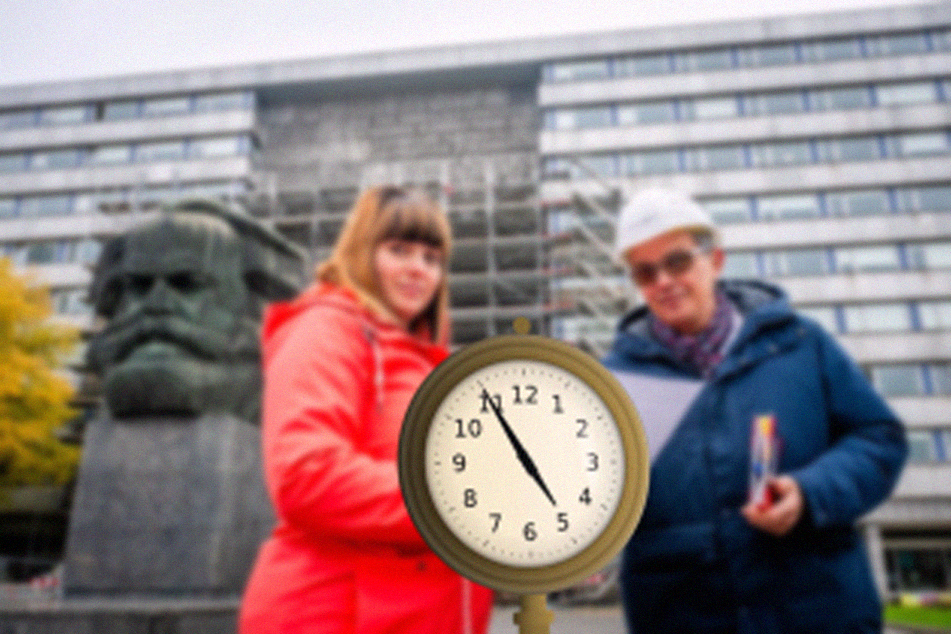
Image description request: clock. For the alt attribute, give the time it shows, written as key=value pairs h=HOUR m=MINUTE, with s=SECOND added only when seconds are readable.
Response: h=4 m=55
